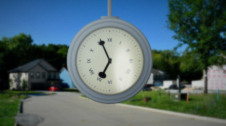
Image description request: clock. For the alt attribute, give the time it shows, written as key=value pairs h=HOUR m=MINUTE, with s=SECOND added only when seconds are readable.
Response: h=6 m=56
